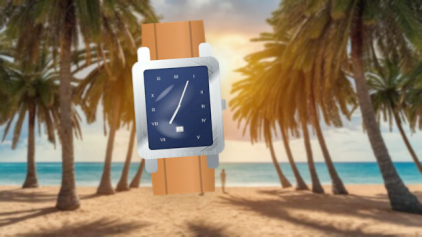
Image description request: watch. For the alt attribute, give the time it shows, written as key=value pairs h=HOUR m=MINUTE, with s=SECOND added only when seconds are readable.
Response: h=7 m=4
